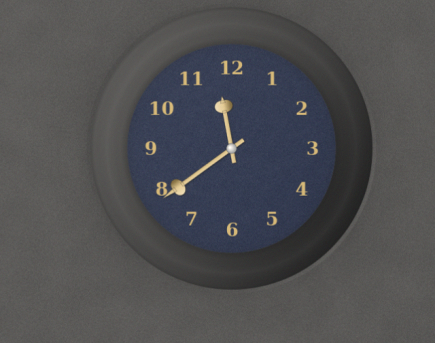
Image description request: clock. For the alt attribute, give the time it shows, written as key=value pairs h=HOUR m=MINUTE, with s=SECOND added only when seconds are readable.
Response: h=11 m=39
